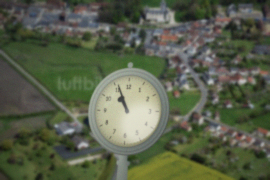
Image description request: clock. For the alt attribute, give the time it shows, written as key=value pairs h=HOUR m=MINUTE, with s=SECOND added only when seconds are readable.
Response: h=10 m=56
